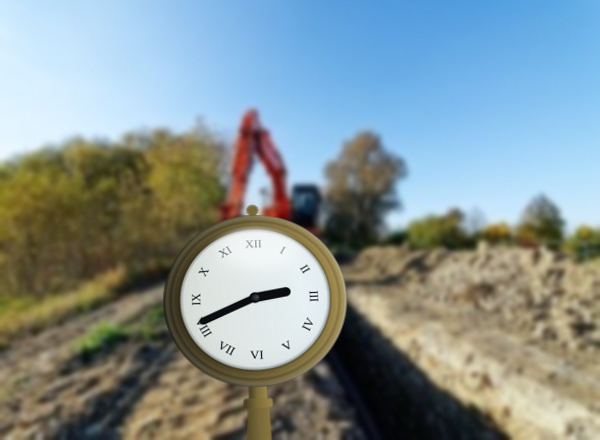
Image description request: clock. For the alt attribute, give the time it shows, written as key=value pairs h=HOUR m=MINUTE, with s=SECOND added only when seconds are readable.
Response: h=2 m=41
